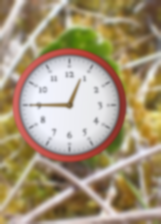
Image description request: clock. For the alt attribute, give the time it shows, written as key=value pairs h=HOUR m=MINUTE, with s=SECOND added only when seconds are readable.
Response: h=12 m=45
